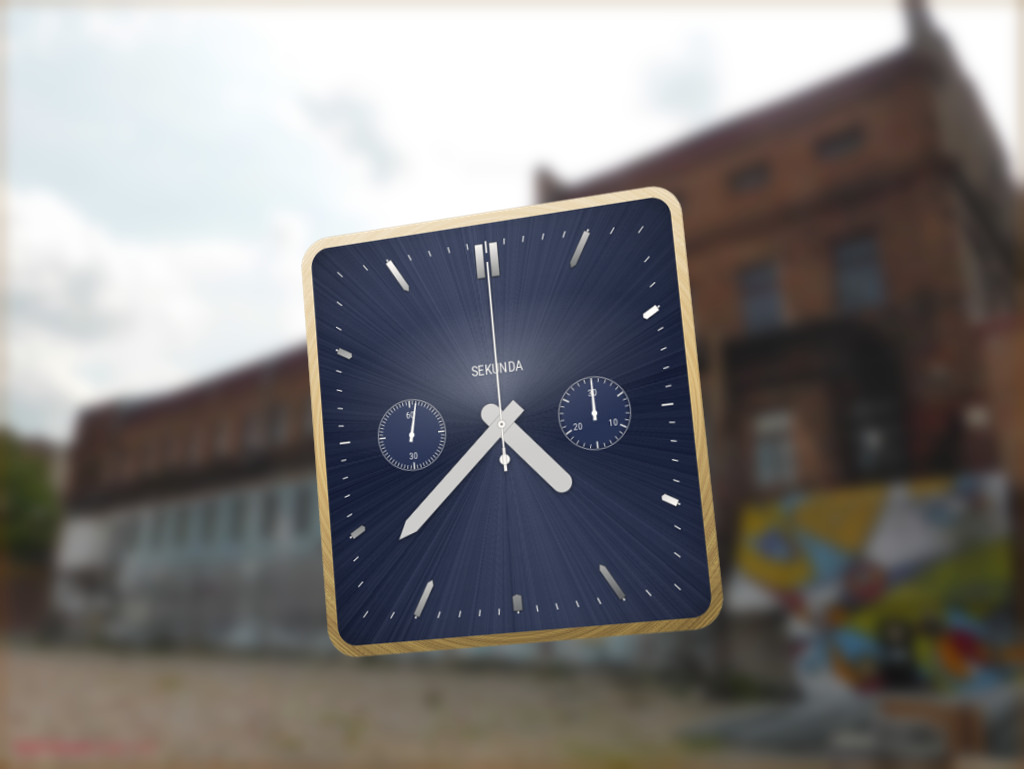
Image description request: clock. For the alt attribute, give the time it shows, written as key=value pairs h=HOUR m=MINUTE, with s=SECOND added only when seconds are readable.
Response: h=4 m=38 s=2
